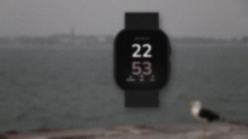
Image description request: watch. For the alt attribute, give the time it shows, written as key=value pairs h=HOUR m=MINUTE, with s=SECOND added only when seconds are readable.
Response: h=22 m=53
